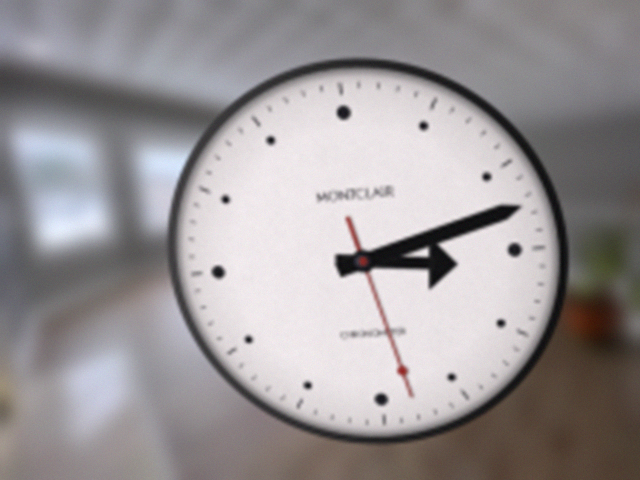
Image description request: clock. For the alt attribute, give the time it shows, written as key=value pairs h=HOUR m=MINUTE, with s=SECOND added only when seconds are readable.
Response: h=3 m=12 s=28
